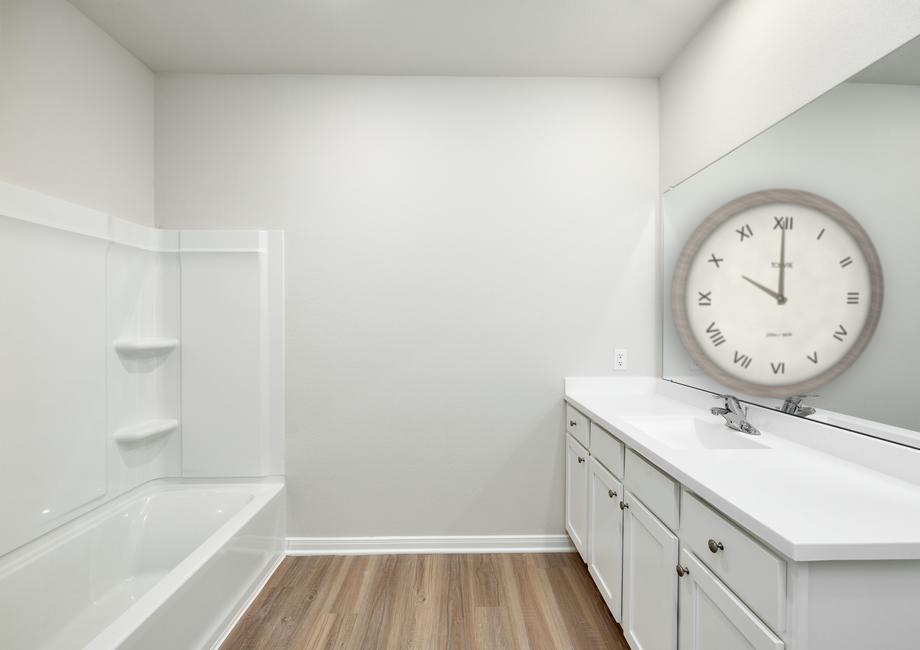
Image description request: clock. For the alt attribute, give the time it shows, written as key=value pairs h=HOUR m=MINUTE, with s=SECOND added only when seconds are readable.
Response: h=10 m=0
